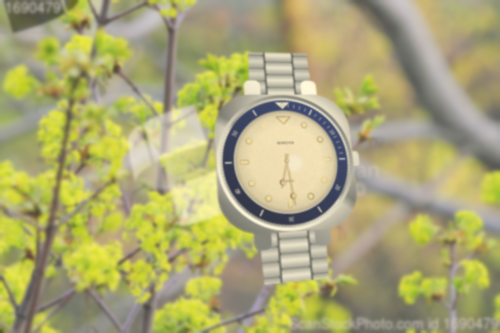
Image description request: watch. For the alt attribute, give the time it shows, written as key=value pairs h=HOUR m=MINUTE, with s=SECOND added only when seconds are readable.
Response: h=6 m=29
